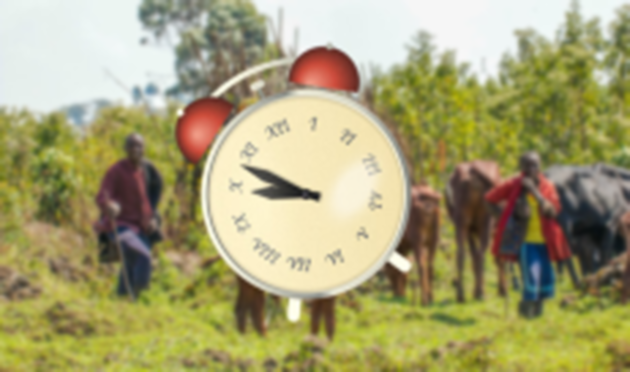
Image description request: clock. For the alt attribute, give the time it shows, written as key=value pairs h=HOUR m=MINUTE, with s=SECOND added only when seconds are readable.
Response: h=9 m=53
